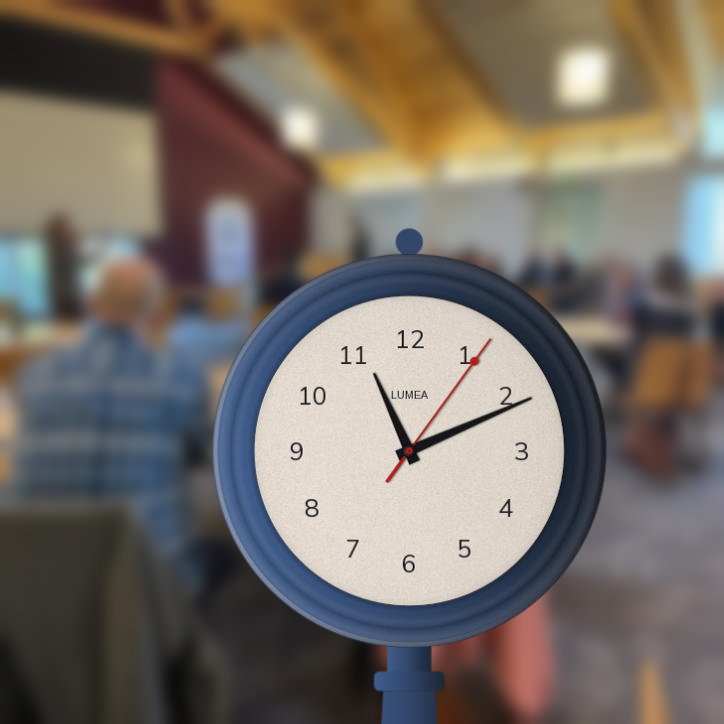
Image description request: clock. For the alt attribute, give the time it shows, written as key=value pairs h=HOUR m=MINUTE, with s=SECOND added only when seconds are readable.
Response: h=11 m=11 s=6
